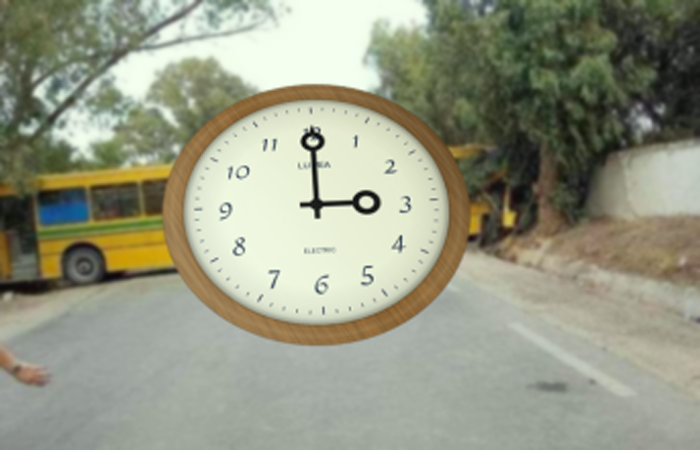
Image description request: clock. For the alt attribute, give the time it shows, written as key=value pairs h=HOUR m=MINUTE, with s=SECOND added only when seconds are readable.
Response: h=3 m=0
